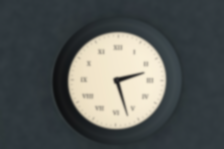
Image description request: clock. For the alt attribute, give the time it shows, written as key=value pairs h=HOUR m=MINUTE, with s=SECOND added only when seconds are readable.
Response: h=2 m=27
